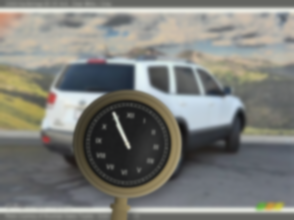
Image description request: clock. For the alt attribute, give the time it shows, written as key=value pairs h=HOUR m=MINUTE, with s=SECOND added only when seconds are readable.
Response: h=10 m=55
